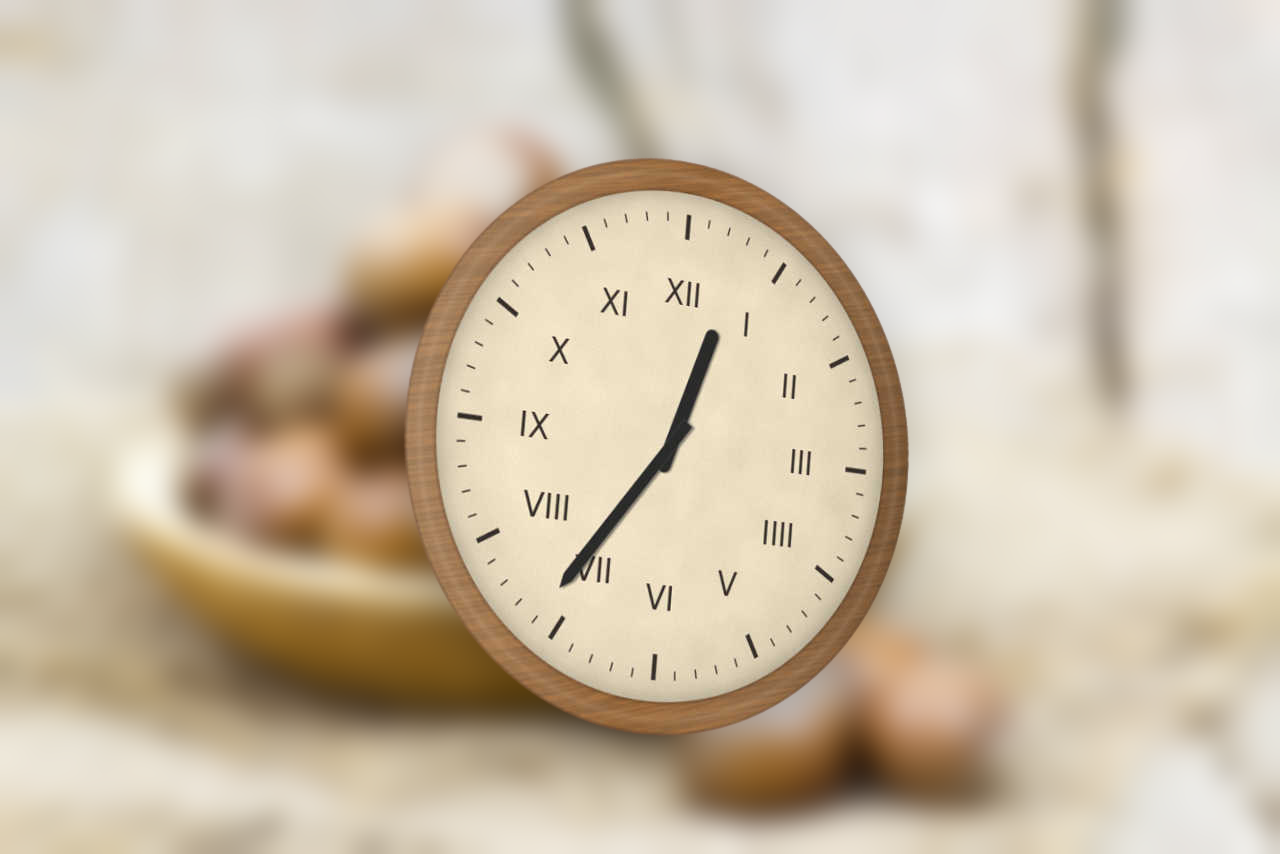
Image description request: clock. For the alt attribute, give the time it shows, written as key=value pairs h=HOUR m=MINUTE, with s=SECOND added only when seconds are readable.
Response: h=12 m=36
